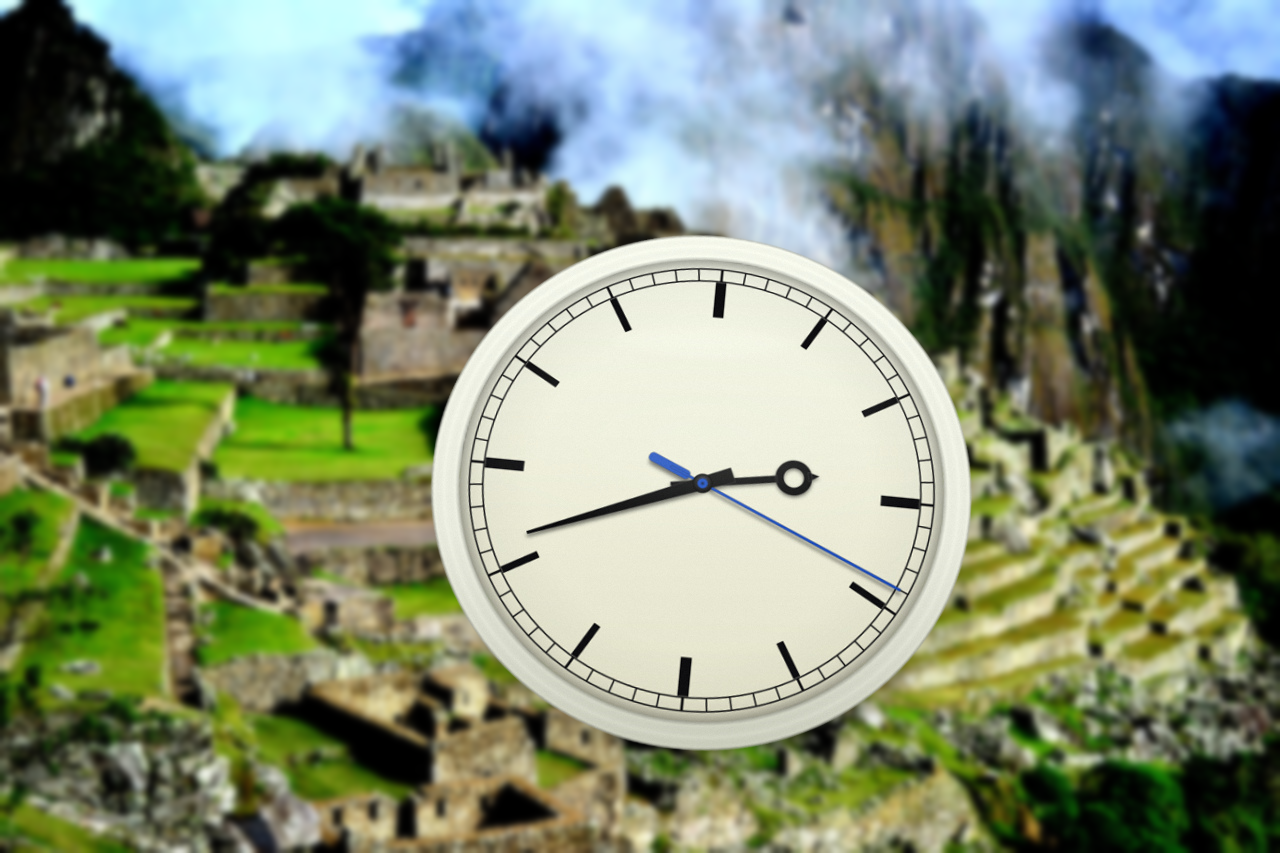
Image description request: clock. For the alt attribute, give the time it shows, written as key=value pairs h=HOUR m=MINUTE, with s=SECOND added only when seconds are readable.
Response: h=2 m=41 s=19
